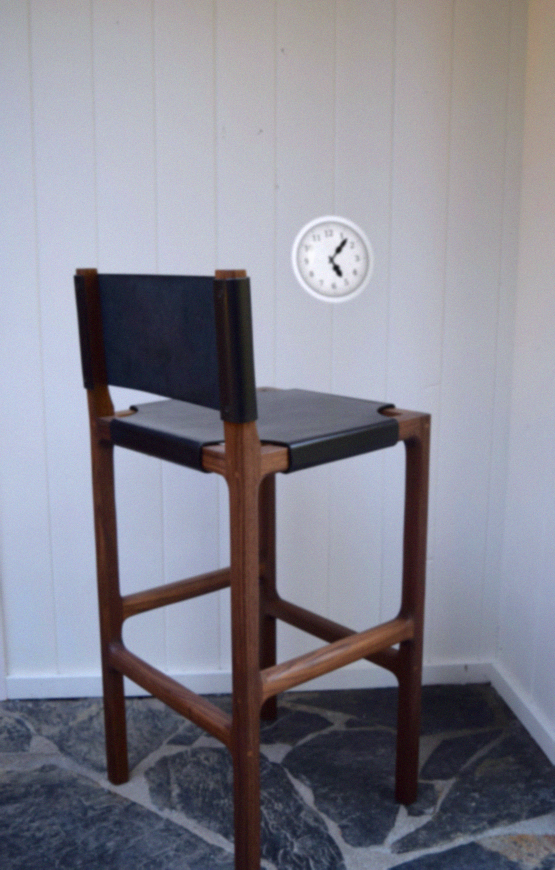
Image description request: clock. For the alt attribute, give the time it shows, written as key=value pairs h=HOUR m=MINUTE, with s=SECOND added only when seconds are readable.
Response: h=5 m=7
